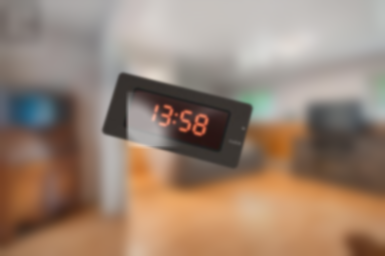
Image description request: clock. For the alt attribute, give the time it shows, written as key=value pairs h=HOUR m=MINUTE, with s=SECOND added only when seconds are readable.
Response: h=13 m=58
